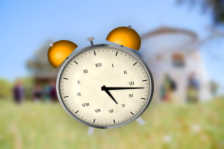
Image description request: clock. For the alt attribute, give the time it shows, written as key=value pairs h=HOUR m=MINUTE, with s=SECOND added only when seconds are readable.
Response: h=5 m=17
